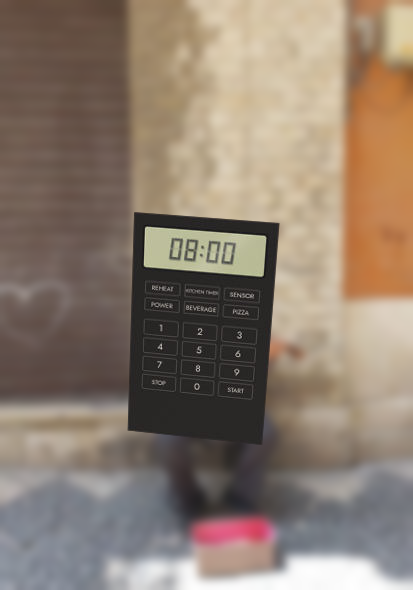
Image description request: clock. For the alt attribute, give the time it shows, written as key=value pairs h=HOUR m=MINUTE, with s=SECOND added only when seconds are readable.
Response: h=8 m=0
